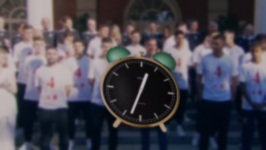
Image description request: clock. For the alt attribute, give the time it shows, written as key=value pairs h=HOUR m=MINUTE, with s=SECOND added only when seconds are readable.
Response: h=12 m=33
